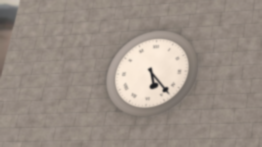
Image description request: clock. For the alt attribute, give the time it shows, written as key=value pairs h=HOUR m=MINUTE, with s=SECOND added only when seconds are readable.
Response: h=5 m=23
